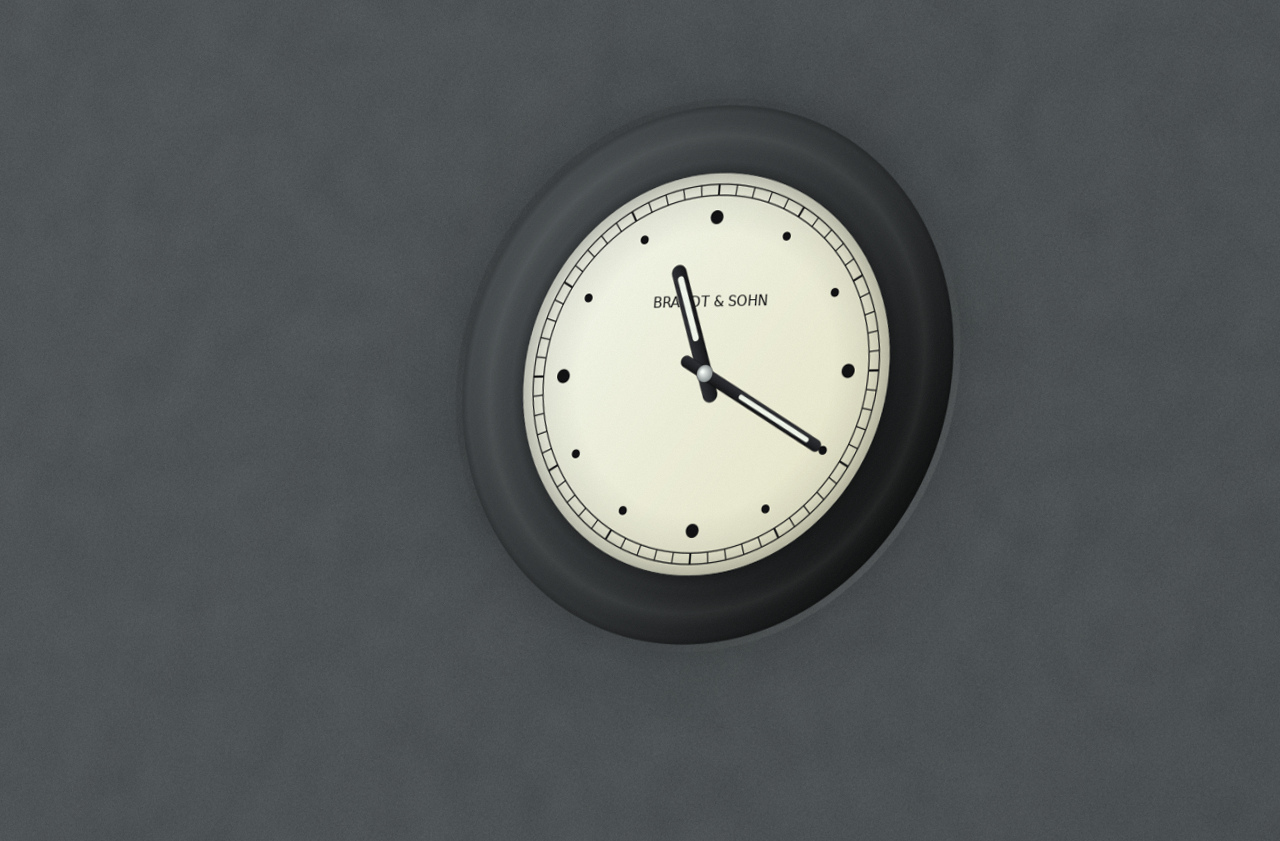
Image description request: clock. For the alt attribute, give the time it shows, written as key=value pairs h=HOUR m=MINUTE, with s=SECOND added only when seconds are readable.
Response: h=11 m=20
